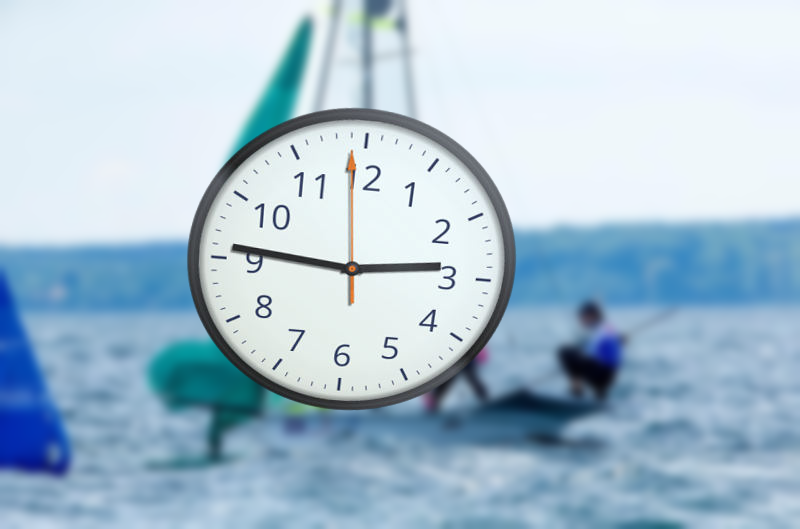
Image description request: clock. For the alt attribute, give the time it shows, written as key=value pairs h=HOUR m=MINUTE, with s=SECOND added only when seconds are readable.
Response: h=2 m=45 s=59
